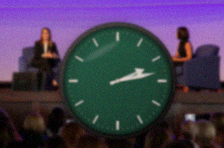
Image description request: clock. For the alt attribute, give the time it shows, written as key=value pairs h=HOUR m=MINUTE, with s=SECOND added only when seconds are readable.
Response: h=2 m=13
